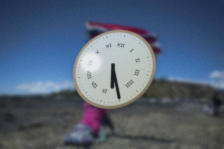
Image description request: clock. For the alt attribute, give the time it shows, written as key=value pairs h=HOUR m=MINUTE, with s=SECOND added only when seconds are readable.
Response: h=5 m=25
